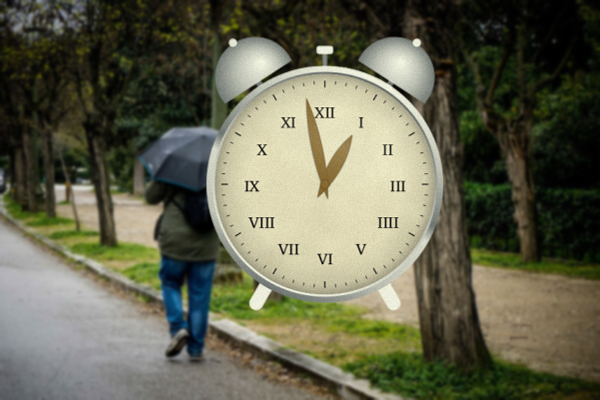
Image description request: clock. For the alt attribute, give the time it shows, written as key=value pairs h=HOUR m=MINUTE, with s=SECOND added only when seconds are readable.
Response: h=12 m=58
